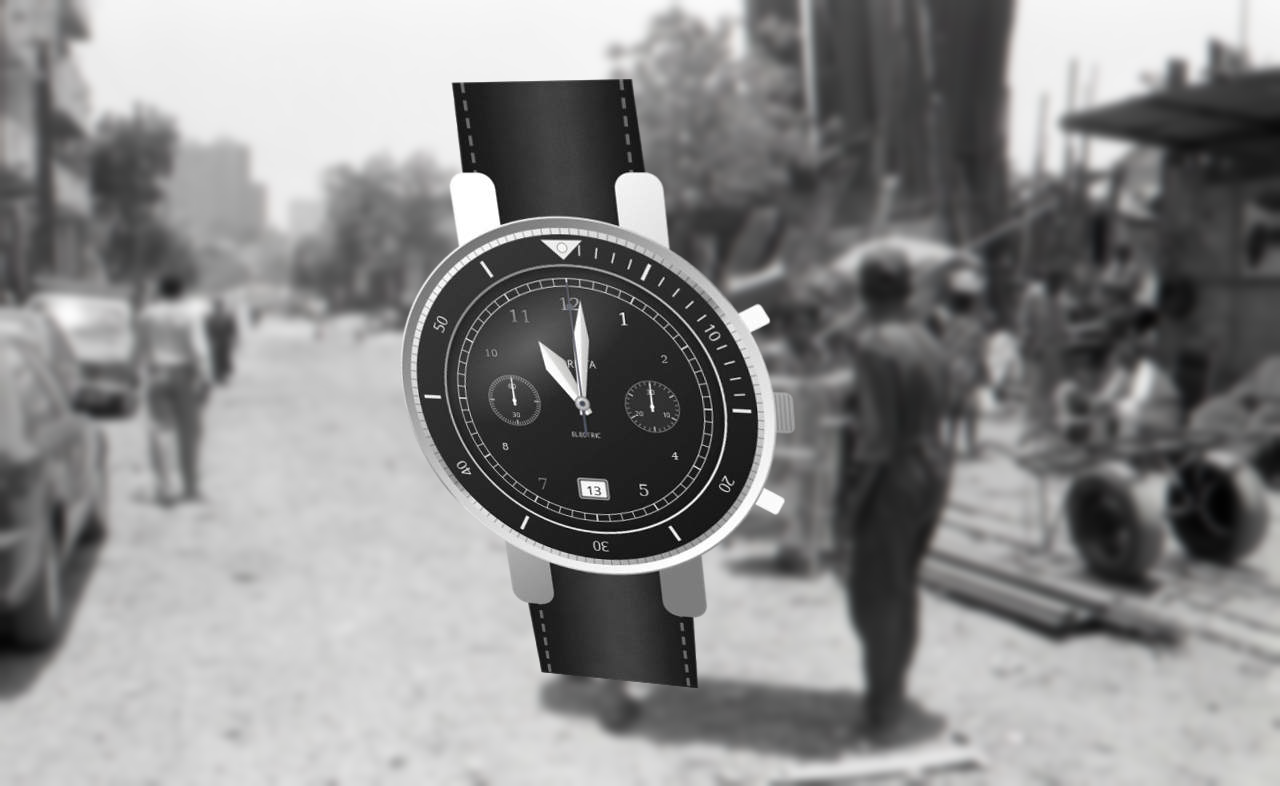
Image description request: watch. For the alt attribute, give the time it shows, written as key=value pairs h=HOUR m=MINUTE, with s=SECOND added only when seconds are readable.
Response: h=11 m=1
